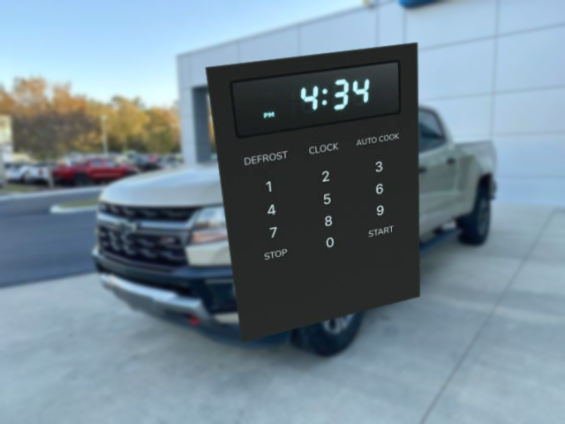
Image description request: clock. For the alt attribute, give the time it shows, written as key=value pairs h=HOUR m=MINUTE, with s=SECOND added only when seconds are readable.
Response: h=4 m=34
